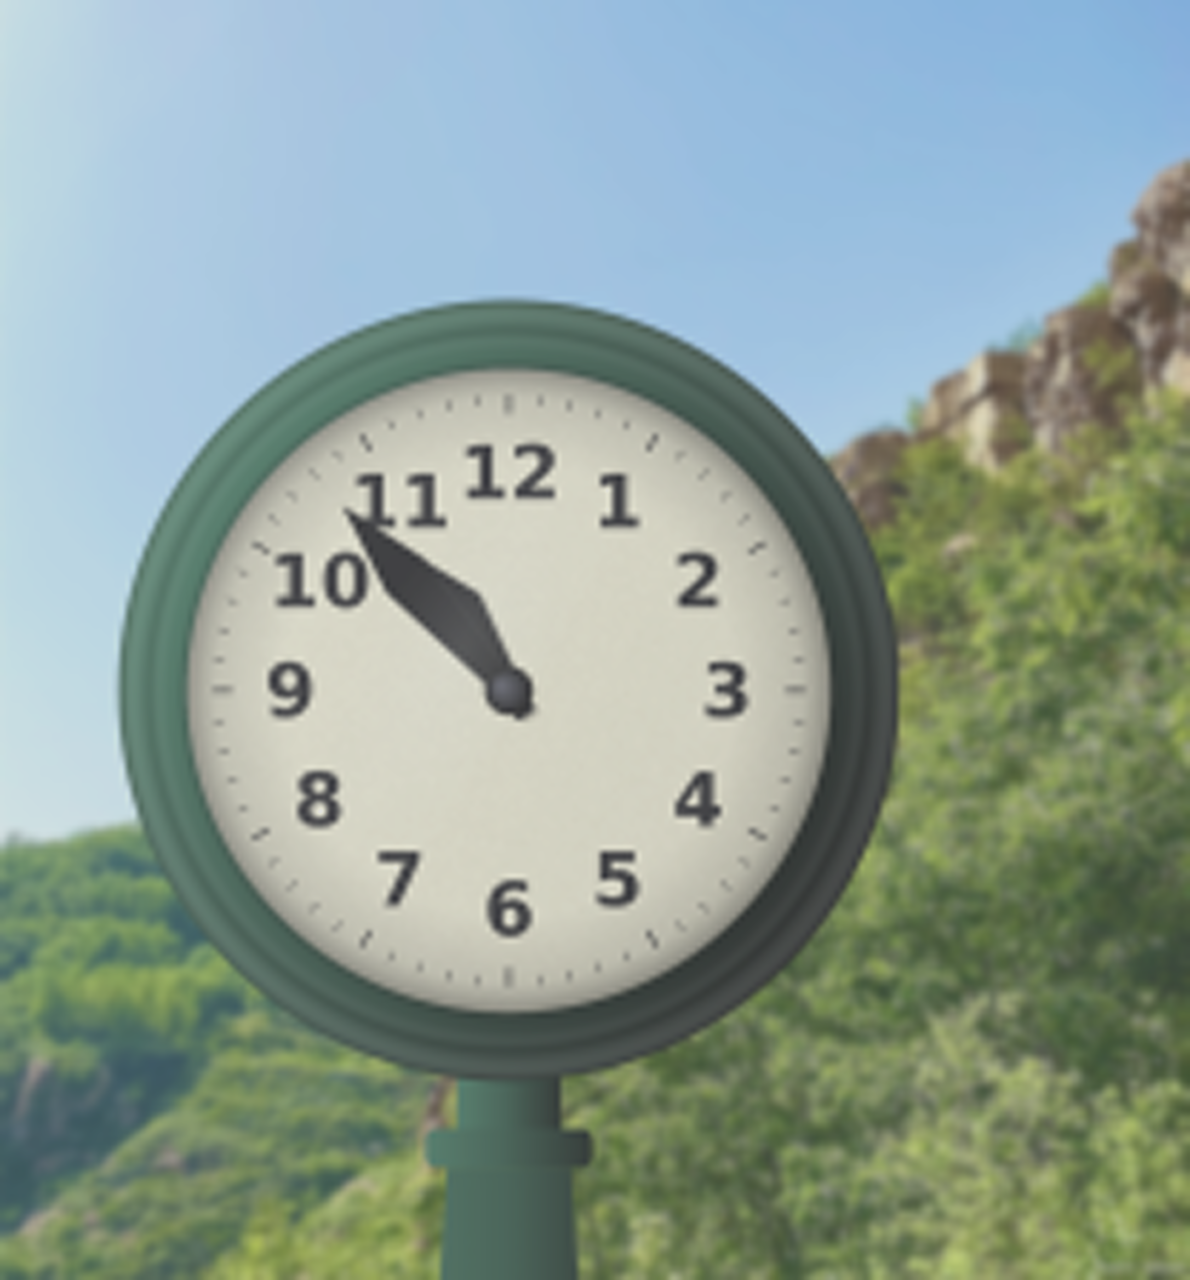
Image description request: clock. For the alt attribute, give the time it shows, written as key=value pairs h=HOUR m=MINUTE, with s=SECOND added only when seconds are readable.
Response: h=10 m=53
